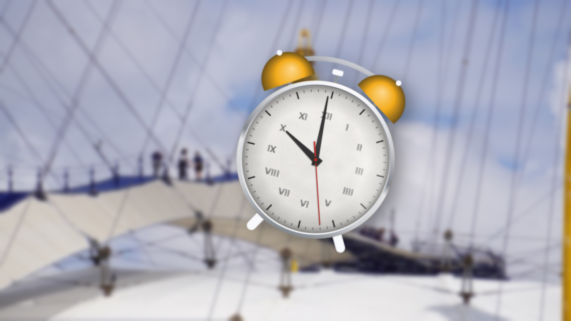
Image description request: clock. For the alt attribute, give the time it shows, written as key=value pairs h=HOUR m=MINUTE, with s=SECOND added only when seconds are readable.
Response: h=9 m=59 s=27
